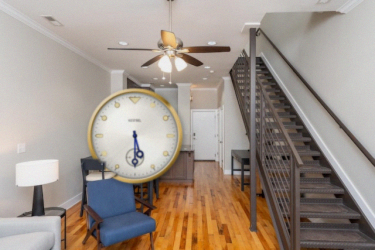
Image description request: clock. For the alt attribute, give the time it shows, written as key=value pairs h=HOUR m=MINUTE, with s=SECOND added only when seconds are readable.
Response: h=5 m=30
